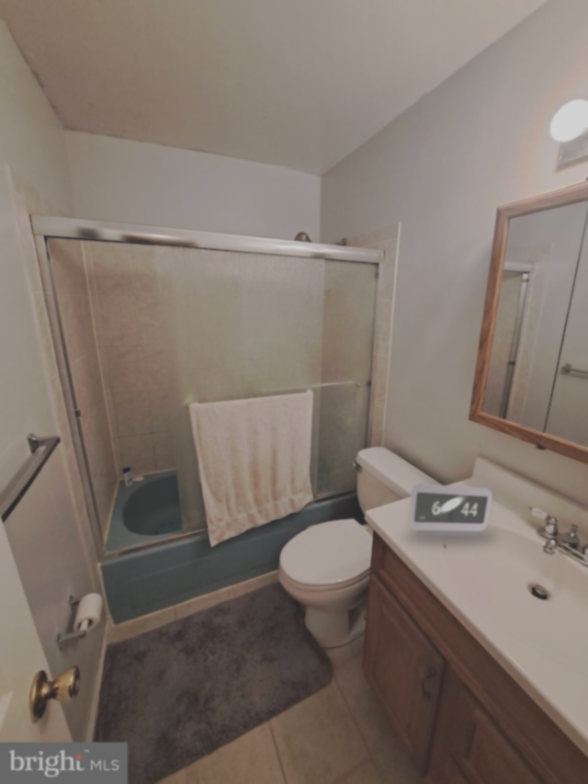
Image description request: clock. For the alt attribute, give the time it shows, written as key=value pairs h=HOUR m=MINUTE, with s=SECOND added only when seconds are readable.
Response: h=6 m=44
